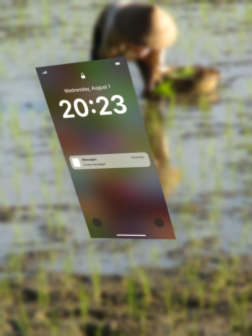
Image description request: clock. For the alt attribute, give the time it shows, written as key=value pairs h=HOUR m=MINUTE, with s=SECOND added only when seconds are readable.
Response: h=20 m=23
